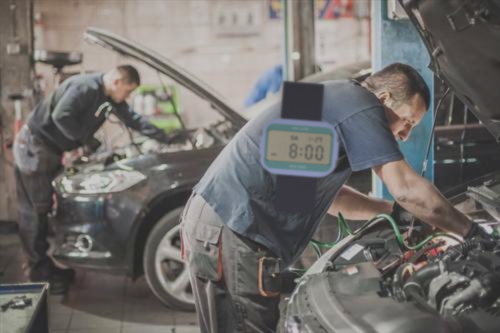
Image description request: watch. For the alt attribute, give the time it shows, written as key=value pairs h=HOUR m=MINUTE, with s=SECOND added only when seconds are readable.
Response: h=8 m=0
